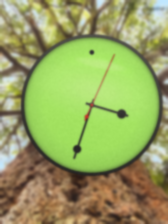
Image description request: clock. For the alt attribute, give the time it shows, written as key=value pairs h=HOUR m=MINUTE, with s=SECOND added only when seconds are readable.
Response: h=3 m=33 s=4
